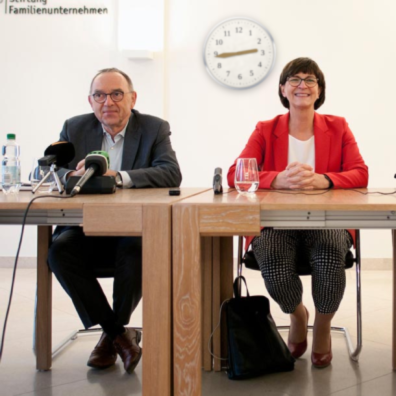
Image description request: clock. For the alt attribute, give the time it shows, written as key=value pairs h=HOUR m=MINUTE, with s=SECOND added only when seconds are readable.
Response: h=2 m=44
